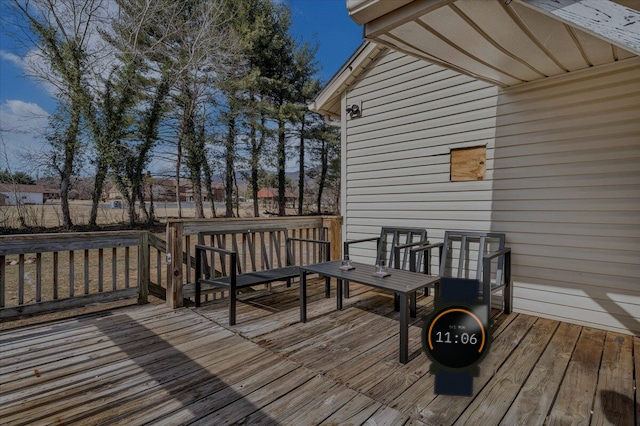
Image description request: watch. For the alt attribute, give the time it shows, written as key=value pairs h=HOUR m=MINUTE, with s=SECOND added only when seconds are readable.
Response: h=11 m=6
